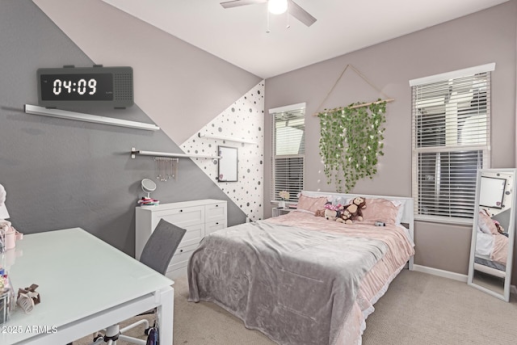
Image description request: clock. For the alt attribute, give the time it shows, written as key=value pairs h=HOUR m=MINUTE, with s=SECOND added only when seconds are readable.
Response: h=4 m=9
